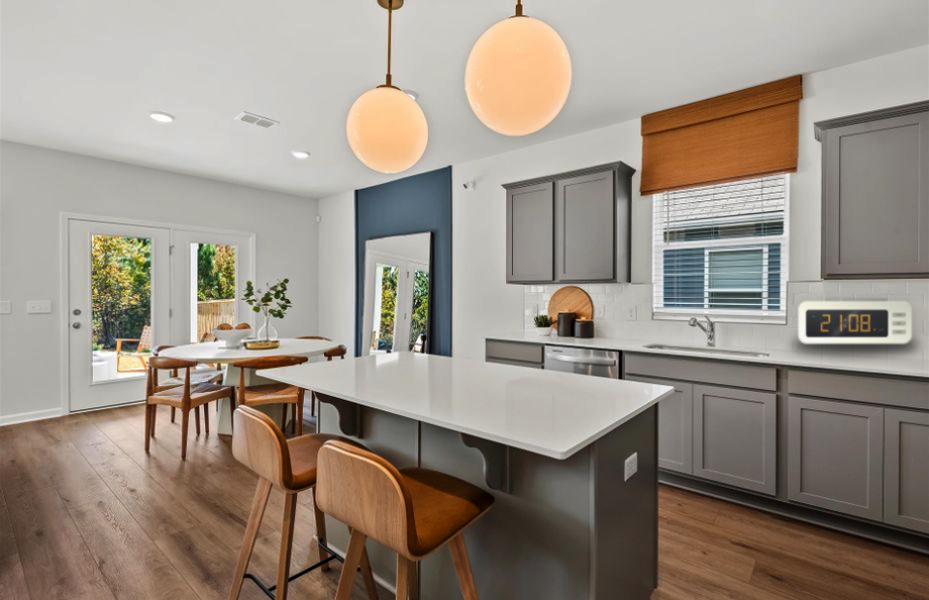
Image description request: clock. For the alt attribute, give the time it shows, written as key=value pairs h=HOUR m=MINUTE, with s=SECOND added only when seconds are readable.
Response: h=21 m=8
